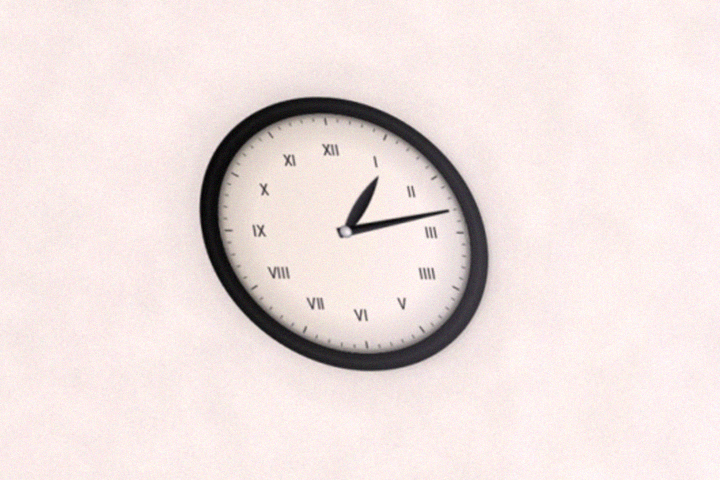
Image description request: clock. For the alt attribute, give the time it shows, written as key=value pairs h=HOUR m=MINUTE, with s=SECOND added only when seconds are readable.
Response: h=1 m=13
